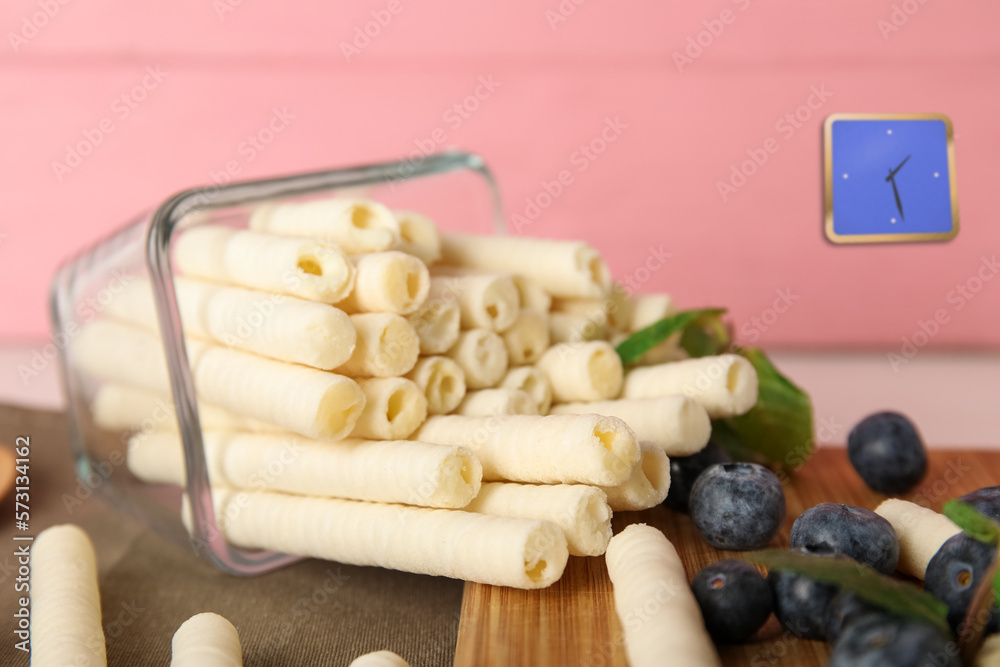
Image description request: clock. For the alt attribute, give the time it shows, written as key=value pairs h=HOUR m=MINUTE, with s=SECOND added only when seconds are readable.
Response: h=1 m=28
